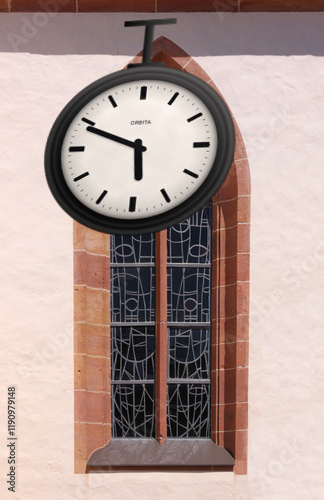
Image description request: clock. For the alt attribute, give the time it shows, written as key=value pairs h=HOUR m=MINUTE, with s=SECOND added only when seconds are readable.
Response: h=5 m=49
